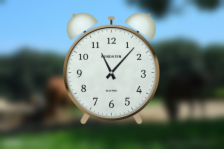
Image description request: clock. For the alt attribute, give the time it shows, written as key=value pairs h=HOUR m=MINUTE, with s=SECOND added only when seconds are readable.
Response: h=11 m=7
